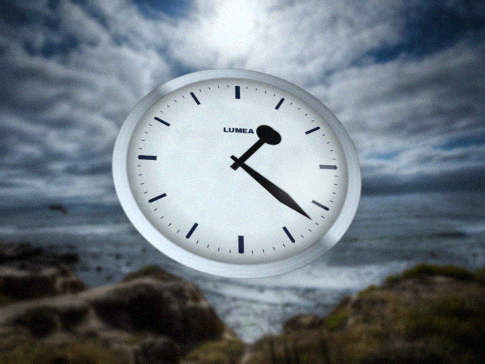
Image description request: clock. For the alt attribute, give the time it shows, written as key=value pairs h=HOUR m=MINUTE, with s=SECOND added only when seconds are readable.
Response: h=1 m=22
